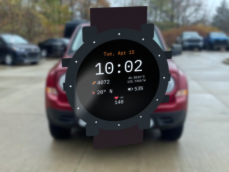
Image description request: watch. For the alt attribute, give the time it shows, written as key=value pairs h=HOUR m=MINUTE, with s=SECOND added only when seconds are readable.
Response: h=10 m=2
